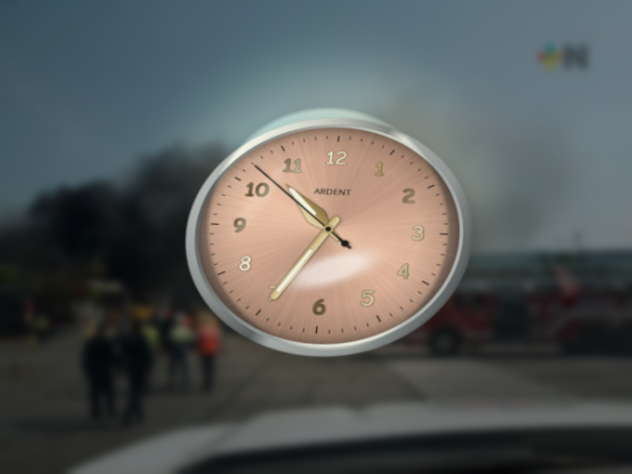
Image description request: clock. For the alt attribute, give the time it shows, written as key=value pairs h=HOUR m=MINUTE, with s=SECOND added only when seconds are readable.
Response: h=10 m=34 s=52
